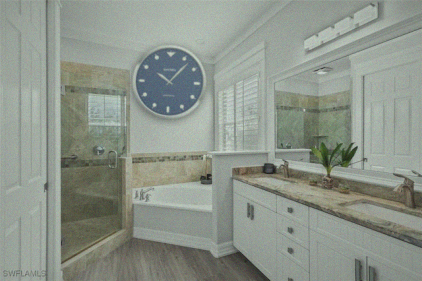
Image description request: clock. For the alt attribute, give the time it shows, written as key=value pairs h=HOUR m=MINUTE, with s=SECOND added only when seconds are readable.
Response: h=10 m=7
